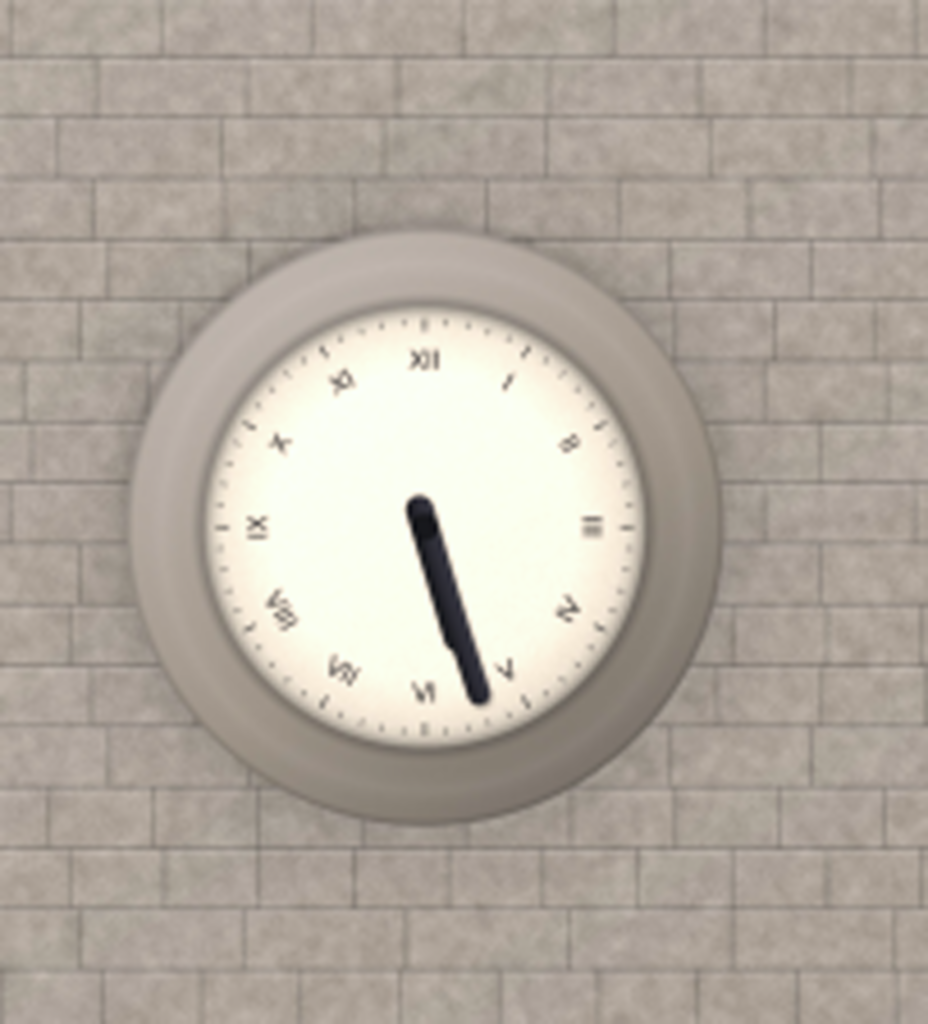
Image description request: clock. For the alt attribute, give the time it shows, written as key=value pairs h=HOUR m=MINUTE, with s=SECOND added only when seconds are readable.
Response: h=5 m=27
